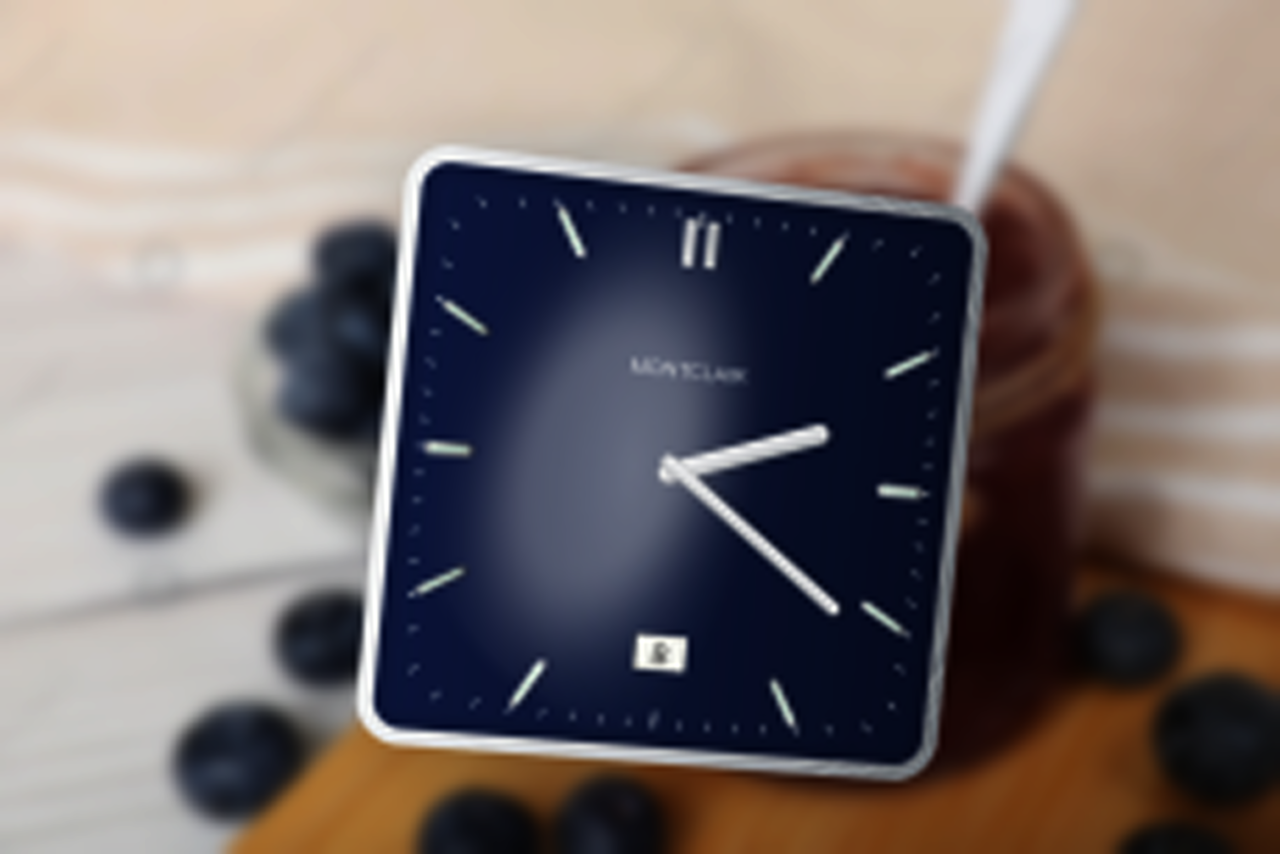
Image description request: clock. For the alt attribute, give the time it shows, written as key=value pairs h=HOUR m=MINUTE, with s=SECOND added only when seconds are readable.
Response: h=2 m=21
